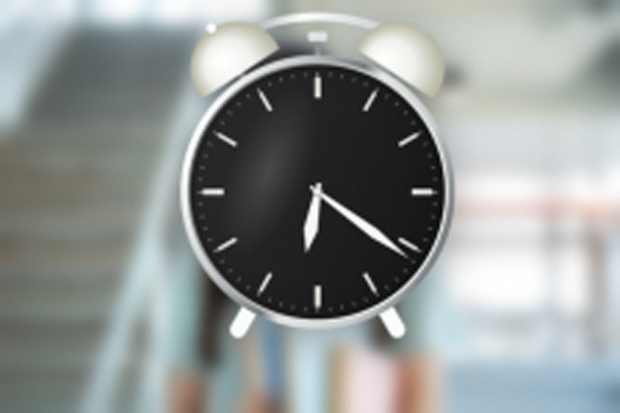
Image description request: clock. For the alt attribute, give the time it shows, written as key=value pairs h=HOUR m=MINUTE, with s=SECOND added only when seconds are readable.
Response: h=6 m=21
